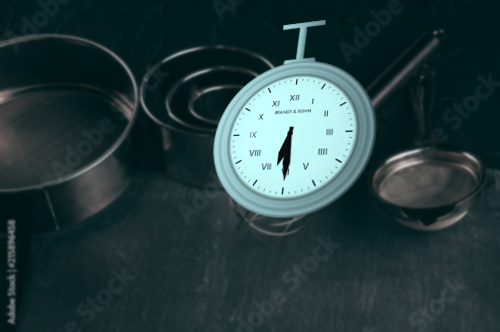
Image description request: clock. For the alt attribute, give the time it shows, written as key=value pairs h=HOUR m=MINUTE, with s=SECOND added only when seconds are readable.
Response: h=6 m=30
